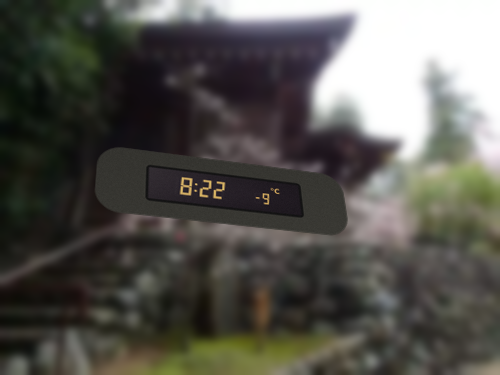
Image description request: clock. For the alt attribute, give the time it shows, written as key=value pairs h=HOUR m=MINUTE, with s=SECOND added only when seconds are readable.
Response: h=8 m=22
